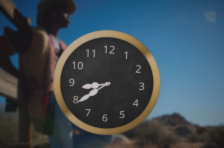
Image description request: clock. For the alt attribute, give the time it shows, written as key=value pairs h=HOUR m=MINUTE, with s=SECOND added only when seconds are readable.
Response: h=8 m=39
